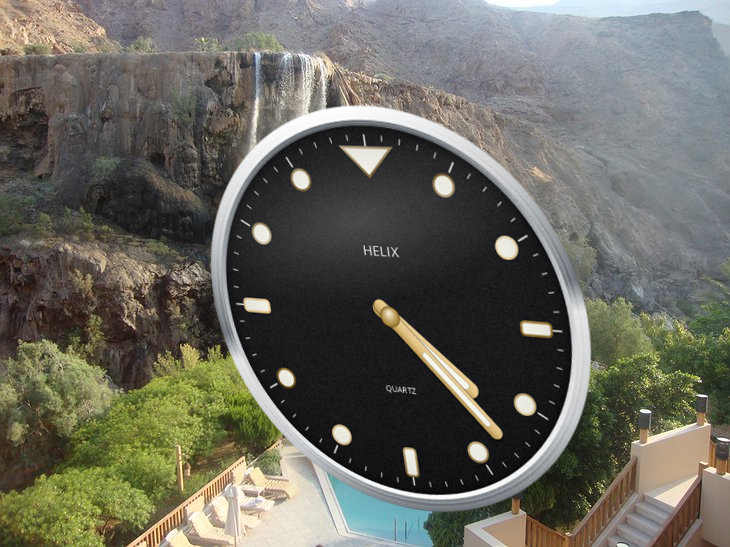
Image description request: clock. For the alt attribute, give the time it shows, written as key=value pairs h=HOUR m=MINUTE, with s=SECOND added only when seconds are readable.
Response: h=4 m=23
